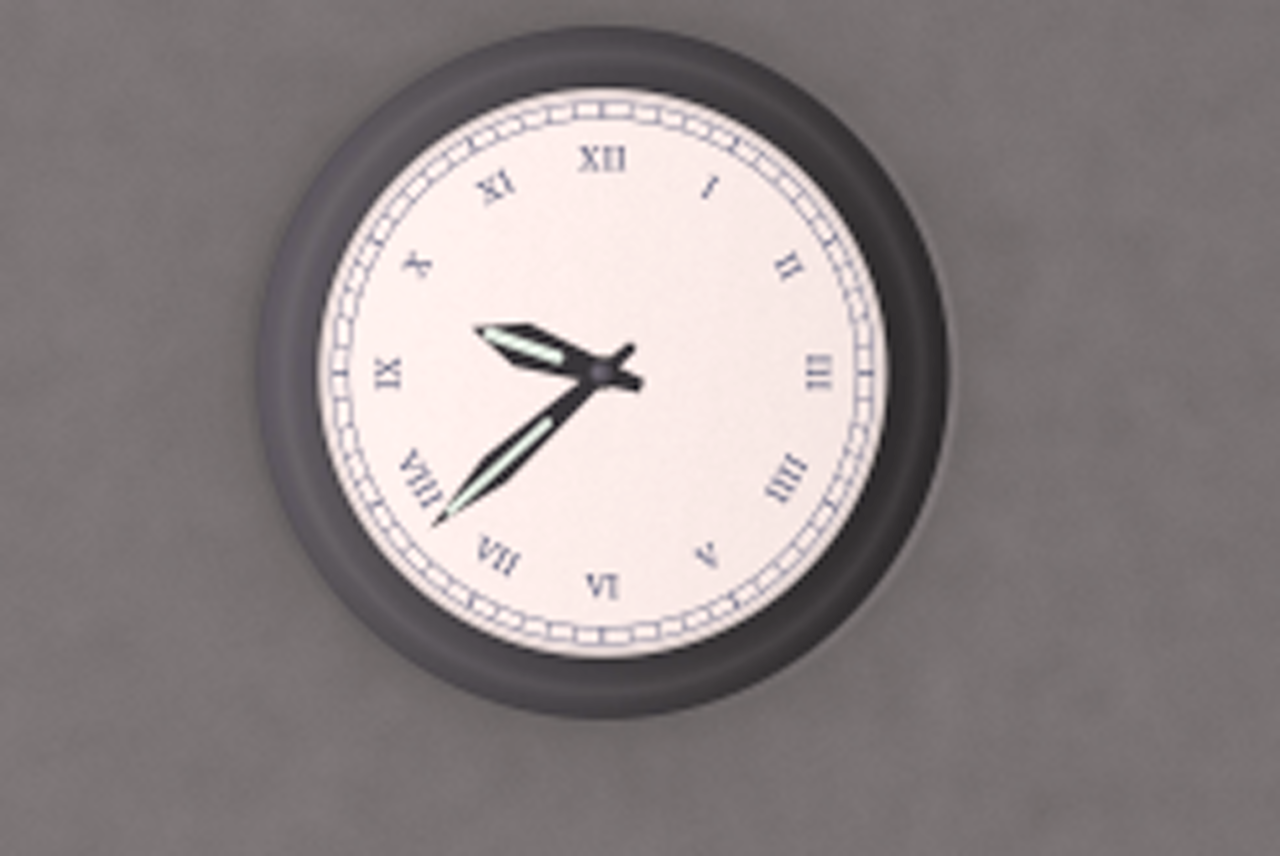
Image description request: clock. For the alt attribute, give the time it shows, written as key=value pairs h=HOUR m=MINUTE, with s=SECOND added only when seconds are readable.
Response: h=9 m=38
